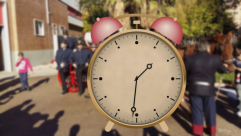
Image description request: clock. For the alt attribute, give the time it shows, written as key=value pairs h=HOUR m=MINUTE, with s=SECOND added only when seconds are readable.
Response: h=1 m=31
